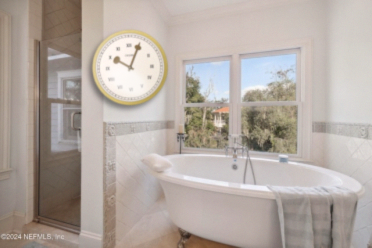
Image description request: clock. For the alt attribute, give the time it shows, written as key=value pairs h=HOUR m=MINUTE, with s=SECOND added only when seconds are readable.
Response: h=10 m=4
